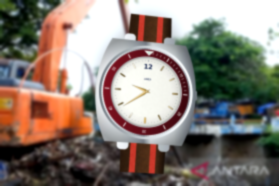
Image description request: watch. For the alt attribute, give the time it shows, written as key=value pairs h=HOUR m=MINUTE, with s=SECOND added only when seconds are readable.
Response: h=9 m=39
